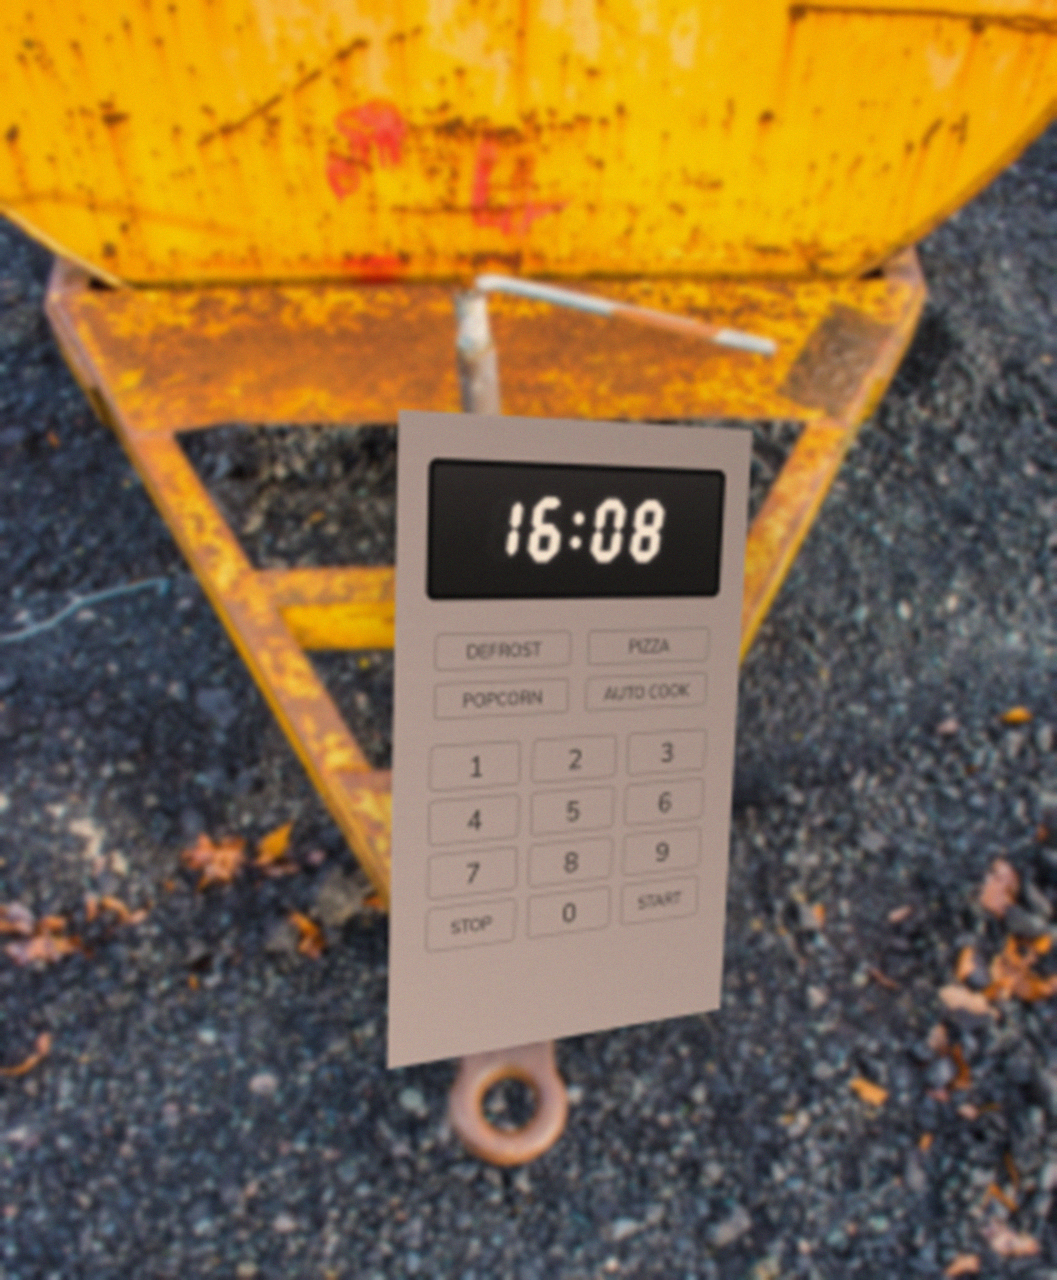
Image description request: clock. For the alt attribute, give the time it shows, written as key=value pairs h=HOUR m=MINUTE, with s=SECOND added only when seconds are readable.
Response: h=16 m=8
